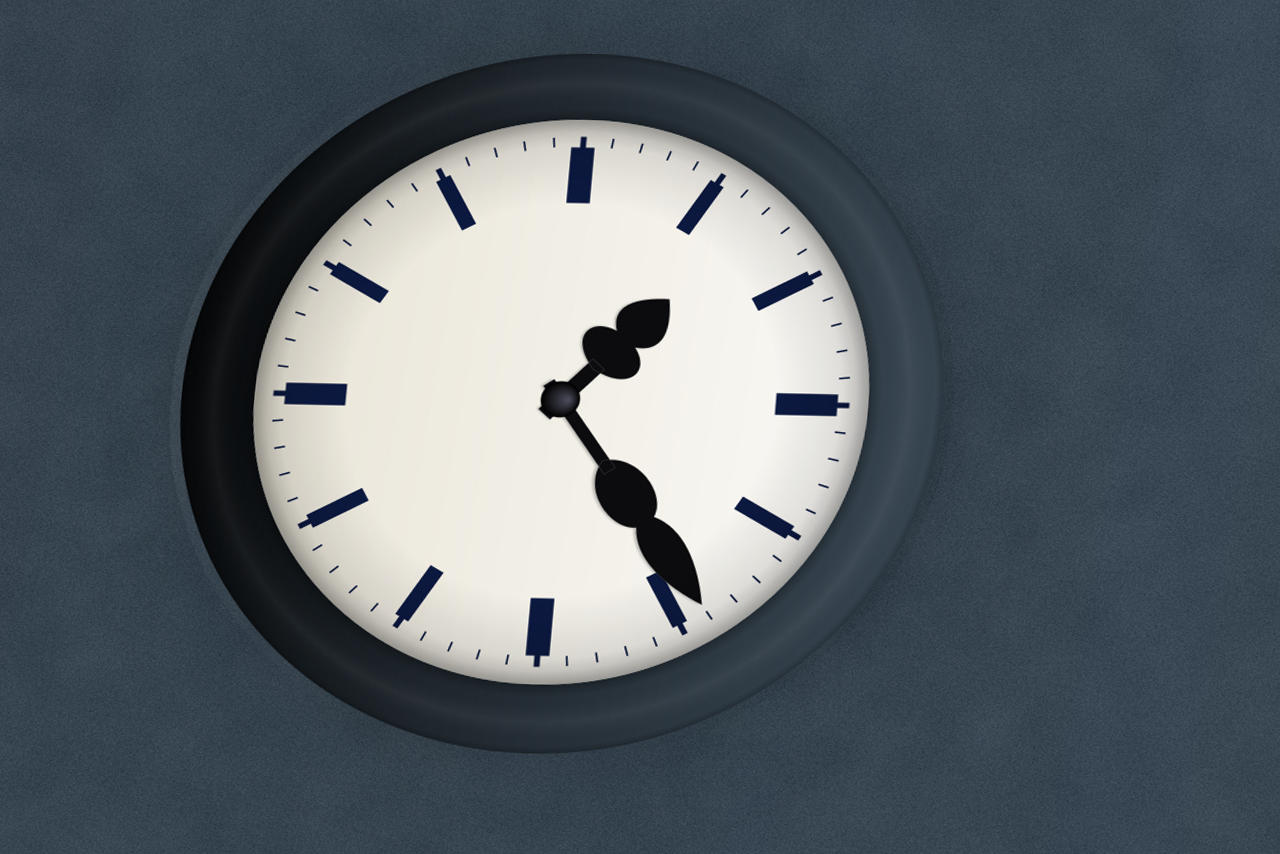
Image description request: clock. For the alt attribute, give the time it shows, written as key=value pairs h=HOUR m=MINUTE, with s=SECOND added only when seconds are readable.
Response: h=1 m=24
